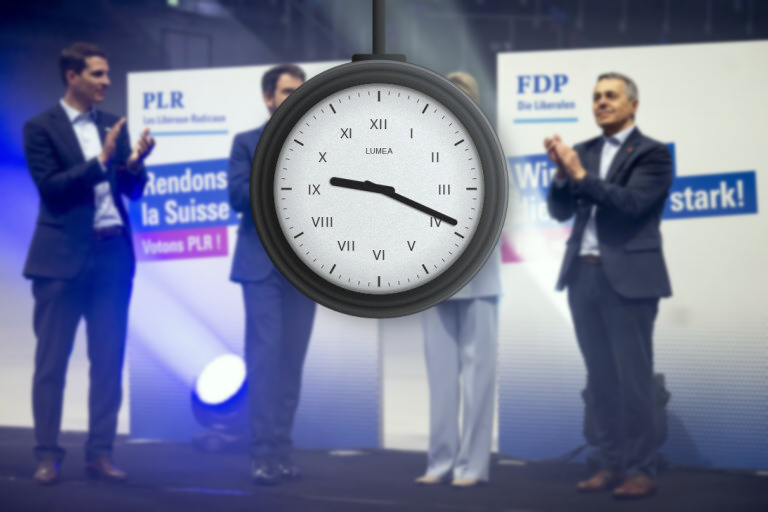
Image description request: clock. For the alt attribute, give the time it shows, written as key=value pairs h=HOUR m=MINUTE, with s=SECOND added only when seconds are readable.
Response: h=9 m=19
